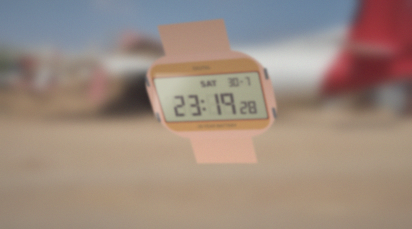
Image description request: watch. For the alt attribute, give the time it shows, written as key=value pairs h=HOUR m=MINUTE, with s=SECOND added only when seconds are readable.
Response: h=23 m=19 s=28
